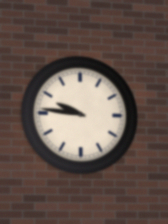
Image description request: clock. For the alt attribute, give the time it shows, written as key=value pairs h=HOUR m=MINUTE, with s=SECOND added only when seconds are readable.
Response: h=9 m=46
